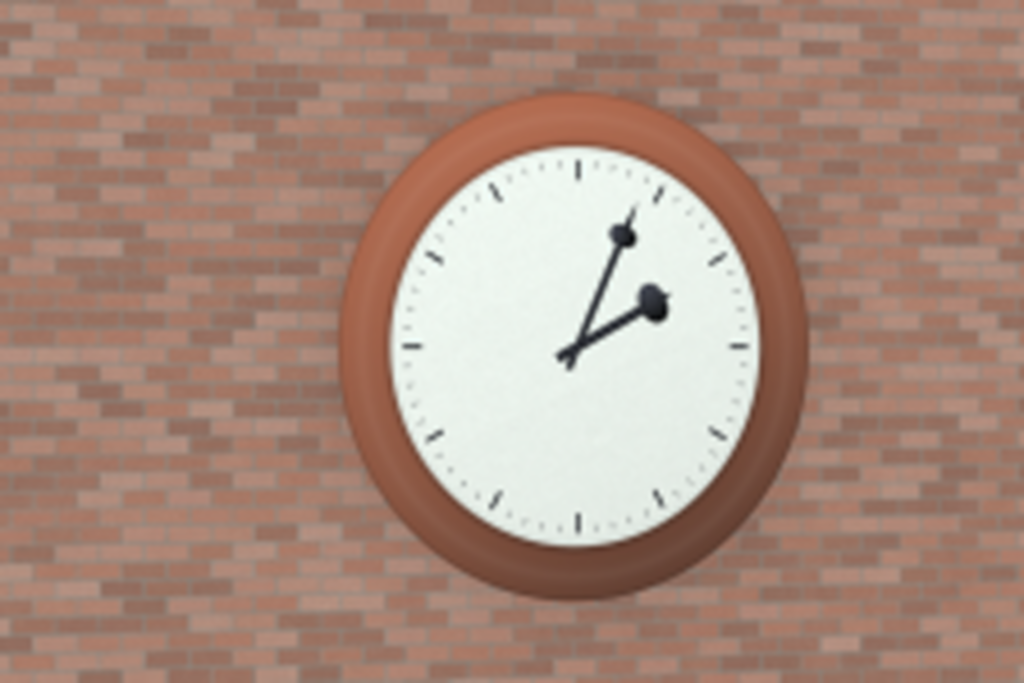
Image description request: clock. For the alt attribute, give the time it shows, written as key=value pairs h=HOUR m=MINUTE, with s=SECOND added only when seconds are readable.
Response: h=2 m=4
